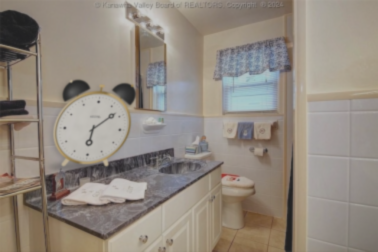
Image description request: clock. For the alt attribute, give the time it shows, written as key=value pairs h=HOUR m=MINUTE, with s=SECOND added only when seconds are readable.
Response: h=6 m=8
